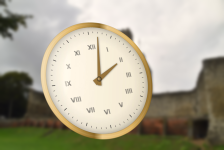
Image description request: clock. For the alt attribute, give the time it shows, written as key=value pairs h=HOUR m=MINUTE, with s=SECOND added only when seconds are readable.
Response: h=2 m=2
